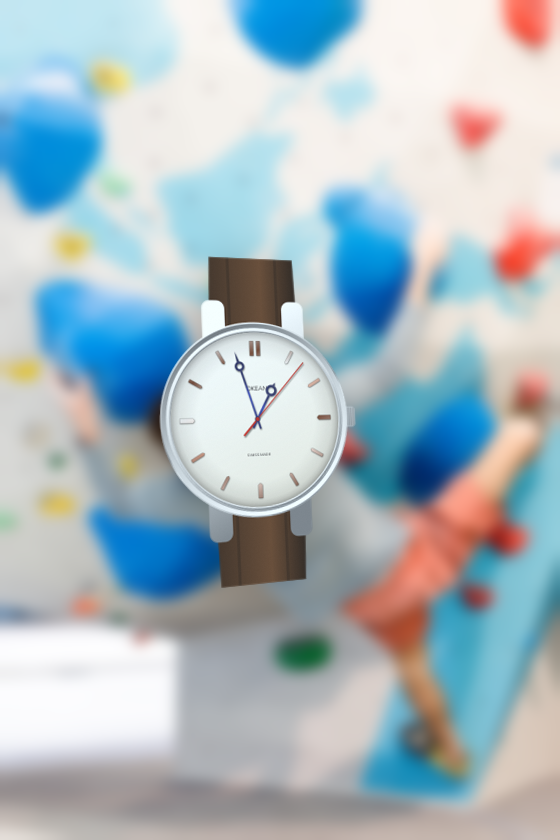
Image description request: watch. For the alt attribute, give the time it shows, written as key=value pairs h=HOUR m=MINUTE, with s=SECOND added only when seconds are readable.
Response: h=12 m=57 s=7
